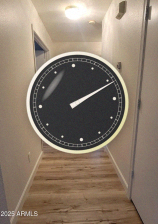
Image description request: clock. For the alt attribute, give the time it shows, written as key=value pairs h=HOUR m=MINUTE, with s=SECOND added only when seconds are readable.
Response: h=2 m=11
